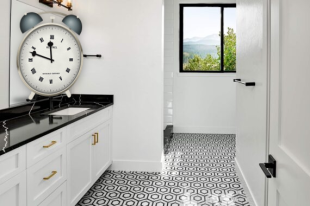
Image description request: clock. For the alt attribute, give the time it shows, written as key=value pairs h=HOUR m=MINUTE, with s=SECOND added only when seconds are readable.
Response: h=11 m=48
